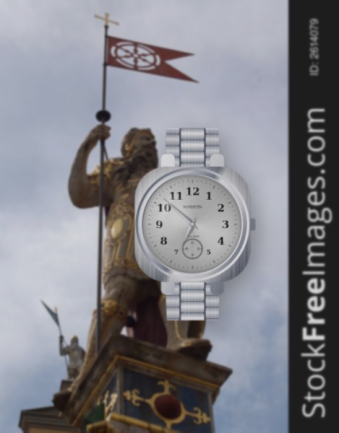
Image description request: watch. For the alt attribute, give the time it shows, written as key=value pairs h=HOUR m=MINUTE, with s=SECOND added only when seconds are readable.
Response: h=6 m=52
